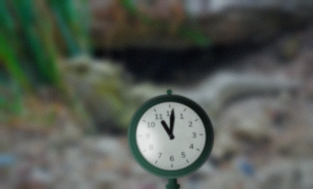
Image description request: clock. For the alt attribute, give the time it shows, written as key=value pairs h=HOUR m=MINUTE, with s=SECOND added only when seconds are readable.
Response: h=11 m=1
